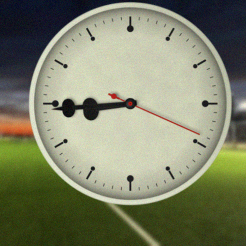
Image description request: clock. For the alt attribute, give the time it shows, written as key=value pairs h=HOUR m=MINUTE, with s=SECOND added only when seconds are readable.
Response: h=8 m=44 s=19
